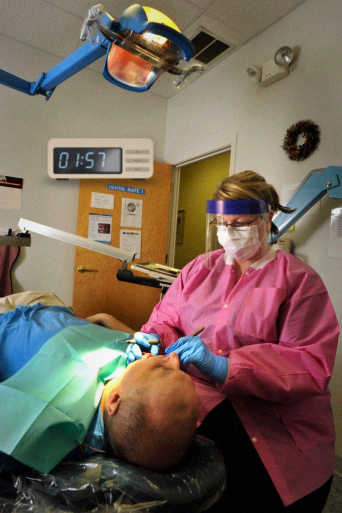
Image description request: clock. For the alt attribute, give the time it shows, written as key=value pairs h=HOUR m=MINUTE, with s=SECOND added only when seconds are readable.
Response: h=1 m=57
